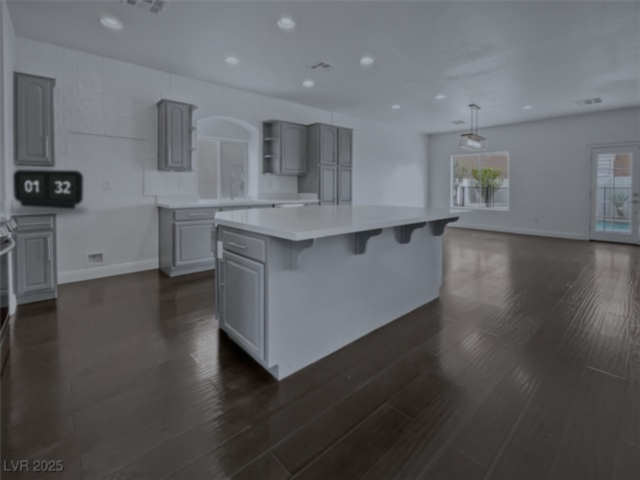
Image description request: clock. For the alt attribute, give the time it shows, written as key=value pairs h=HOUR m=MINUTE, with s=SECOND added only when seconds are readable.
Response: h=1 m=32
